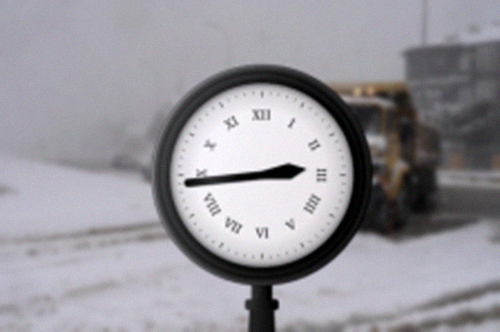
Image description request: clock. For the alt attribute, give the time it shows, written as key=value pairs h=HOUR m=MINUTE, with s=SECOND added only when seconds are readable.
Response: h=2 m=44
